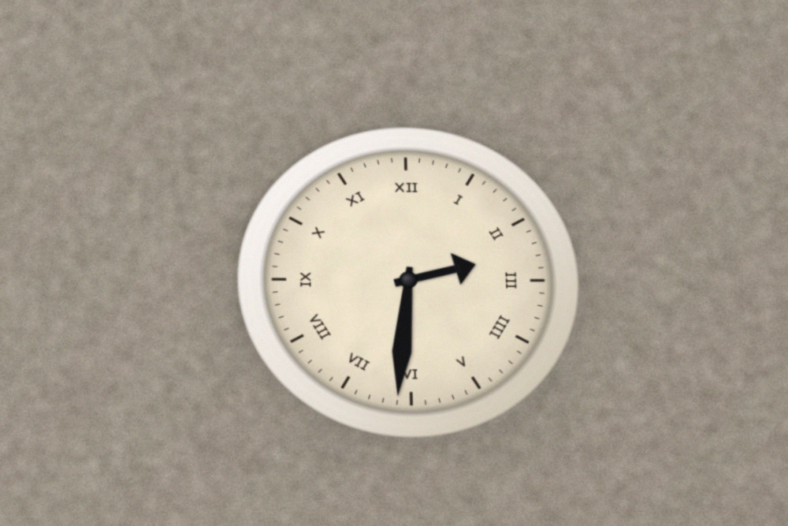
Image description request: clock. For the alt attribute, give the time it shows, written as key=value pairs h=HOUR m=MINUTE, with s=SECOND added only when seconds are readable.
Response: h=2 m=31
